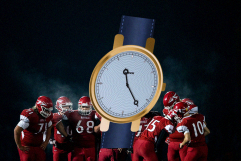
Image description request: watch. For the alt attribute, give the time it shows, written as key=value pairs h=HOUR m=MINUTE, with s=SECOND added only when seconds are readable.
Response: h=11 m=24
